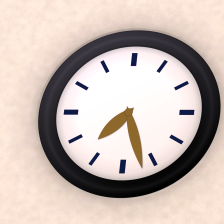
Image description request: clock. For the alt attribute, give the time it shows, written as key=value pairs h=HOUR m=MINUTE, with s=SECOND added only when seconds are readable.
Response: h=7 m=27
